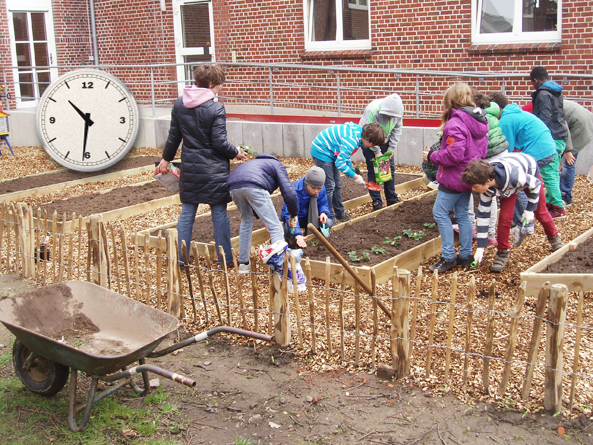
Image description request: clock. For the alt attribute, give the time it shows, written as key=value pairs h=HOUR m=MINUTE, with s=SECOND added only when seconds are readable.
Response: h=10 m=31
